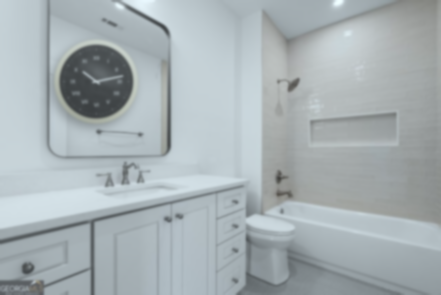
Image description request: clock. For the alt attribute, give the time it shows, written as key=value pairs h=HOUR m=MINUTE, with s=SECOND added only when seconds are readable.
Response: h=10 m=13
